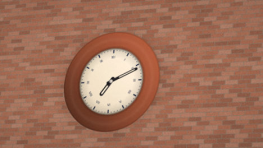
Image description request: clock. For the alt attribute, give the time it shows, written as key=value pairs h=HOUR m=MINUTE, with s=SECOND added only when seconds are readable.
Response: h=7 m=11
